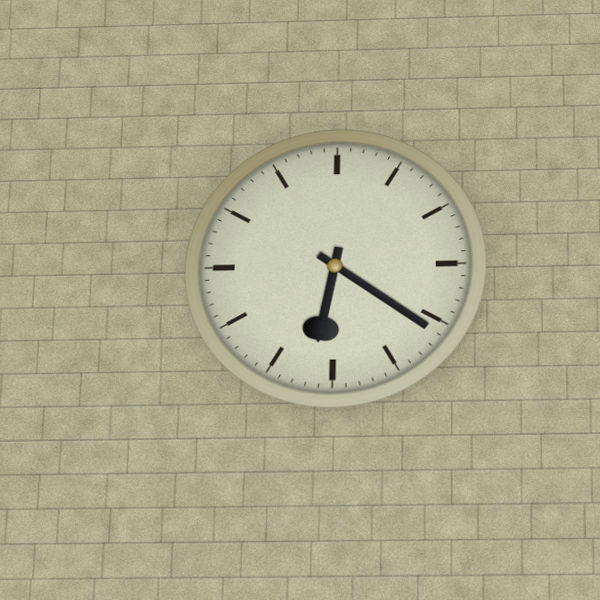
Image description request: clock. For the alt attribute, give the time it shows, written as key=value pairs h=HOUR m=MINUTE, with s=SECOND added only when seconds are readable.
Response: h=6 m=21
